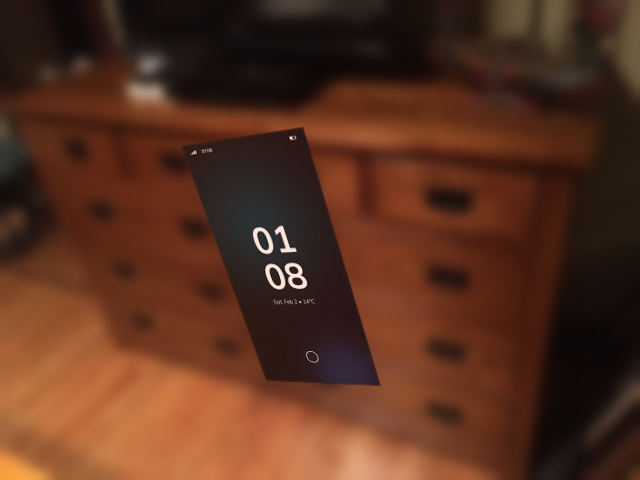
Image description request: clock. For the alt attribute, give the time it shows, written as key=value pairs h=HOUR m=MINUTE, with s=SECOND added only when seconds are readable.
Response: h=1 m=8
